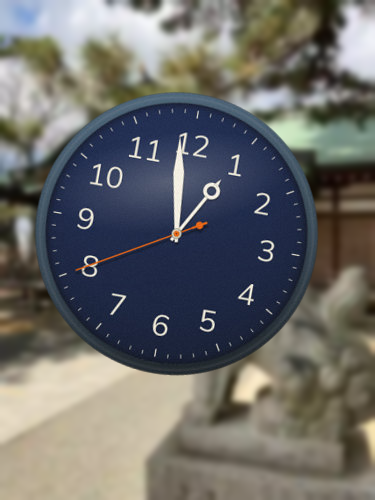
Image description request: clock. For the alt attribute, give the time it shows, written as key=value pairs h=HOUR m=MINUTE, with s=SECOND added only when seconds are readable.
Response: h=12 m=58 s=40
